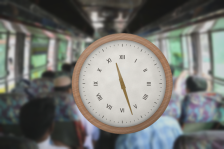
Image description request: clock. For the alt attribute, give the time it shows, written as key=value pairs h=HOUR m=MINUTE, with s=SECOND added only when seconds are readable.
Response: h=11 m=27
